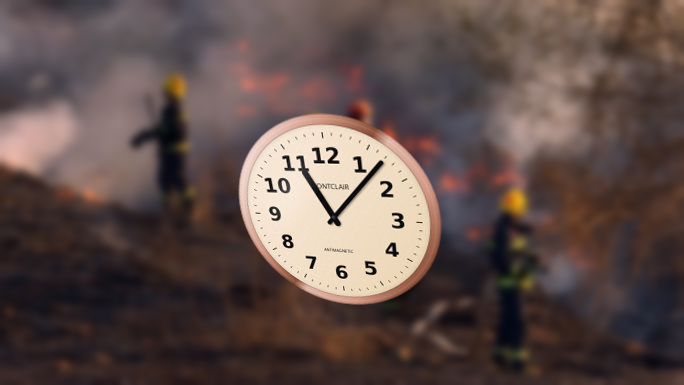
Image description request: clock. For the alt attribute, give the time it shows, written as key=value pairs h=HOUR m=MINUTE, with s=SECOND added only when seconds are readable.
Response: h=11 m=7
